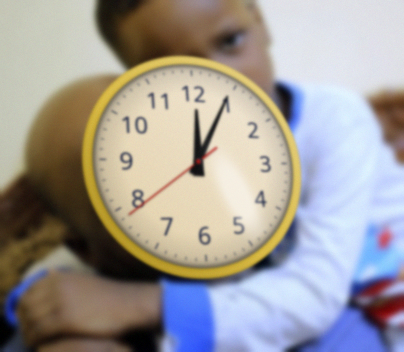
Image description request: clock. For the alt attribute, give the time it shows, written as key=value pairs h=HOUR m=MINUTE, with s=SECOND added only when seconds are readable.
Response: h=12 m=4 s=39
